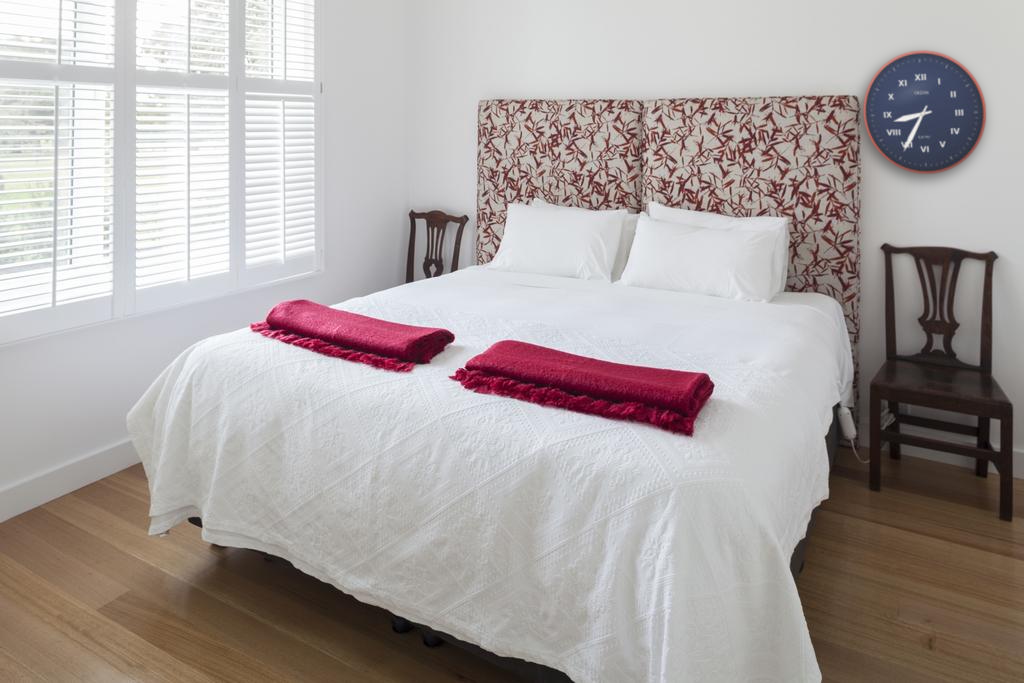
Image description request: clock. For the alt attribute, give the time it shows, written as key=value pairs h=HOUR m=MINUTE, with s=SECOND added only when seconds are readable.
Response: h=8 m=35
